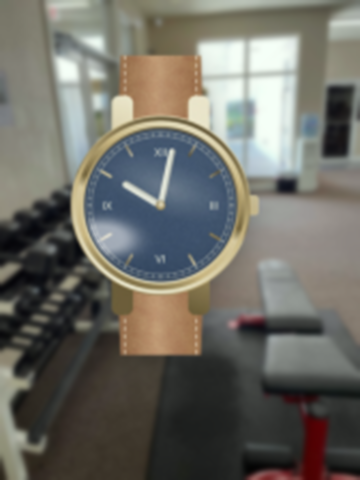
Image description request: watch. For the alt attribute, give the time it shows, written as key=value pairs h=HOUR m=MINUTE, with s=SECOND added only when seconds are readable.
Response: h=10 m=2
